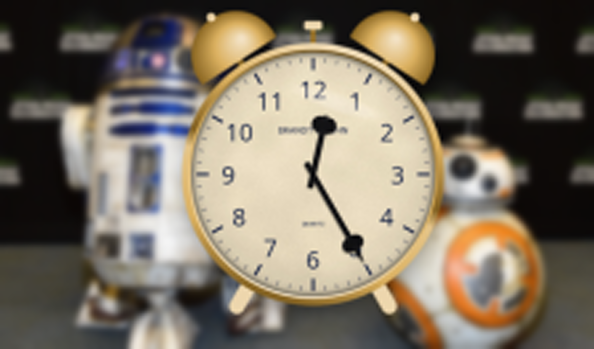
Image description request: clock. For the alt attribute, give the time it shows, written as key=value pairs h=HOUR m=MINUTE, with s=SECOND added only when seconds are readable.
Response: h=12 m=25
